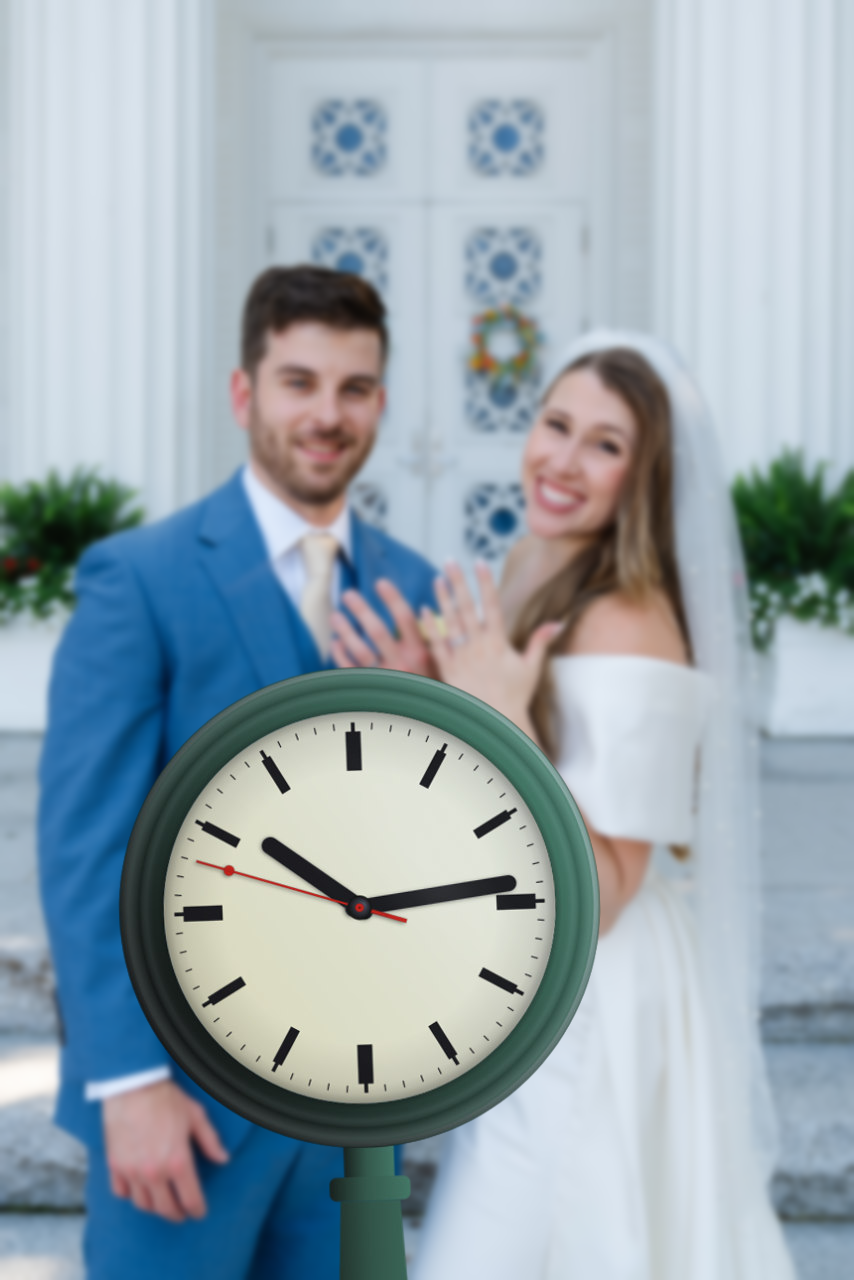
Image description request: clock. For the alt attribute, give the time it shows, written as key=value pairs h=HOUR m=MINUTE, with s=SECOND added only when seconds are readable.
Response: h=10 m=13 s=48
